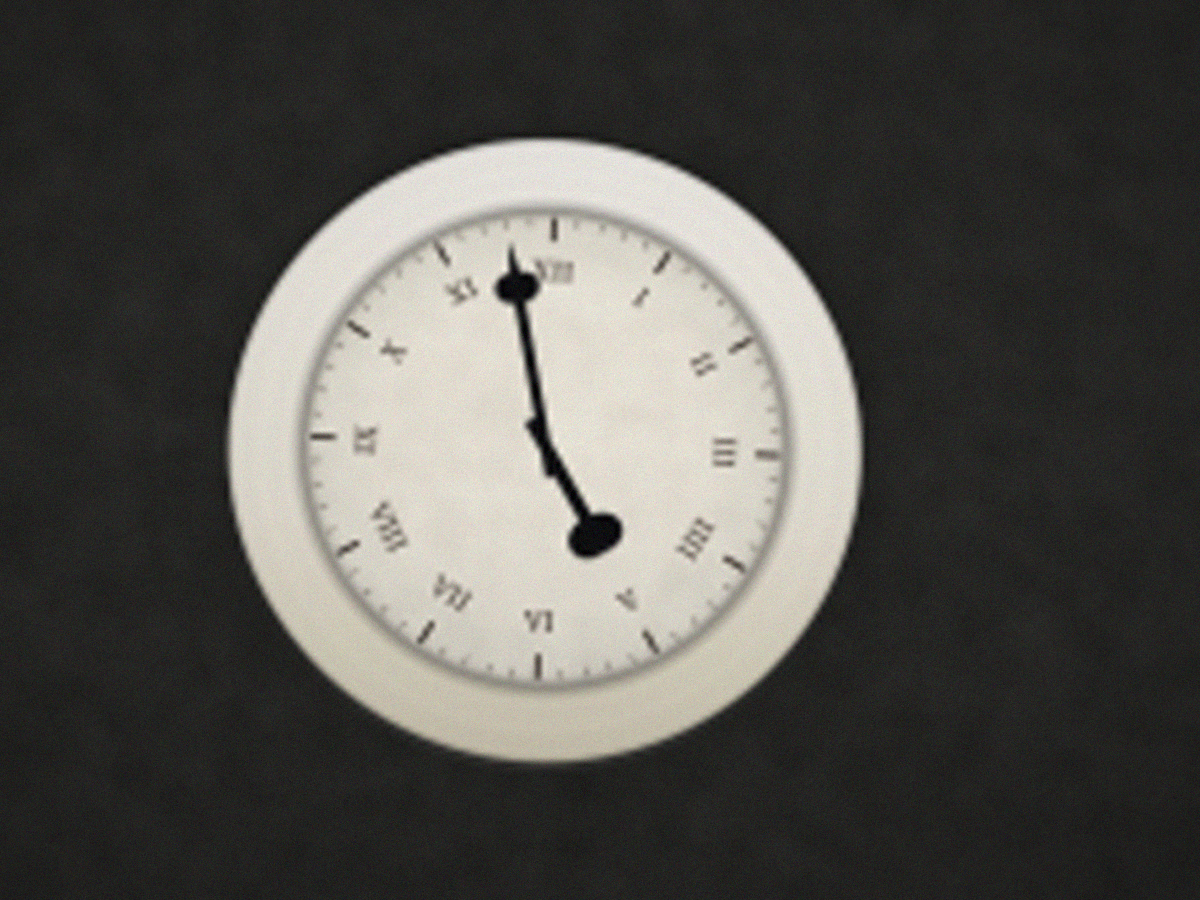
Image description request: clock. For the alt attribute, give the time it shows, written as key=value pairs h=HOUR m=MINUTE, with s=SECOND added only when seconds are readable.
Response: h=4 m=58
